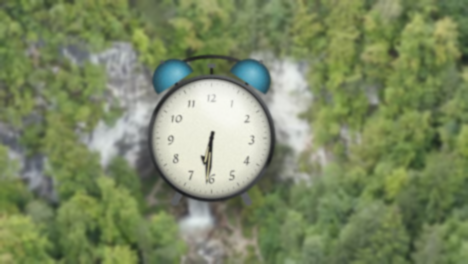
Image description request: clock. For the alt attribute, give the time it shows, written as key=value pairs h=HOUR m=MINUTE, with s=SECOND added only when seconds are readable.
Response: h=6 m=31
